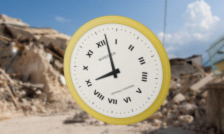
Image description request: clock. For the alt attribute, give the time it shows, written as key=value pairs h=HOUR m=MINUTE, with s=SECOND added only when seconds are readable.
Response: h=9 m=2
